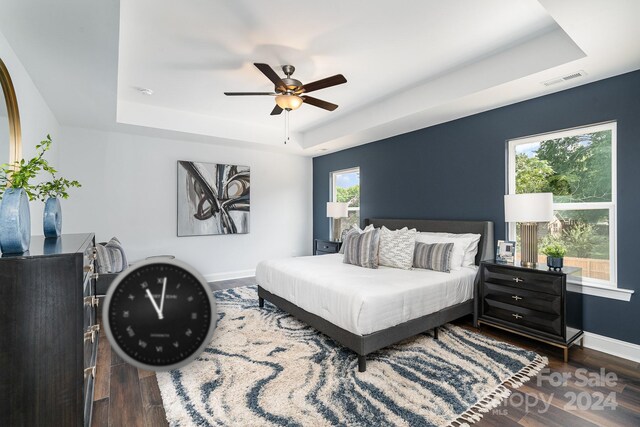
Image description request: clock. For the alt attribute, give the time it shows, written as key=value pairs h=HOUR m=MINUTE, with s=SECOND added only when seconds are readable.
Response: h=11 m=1
